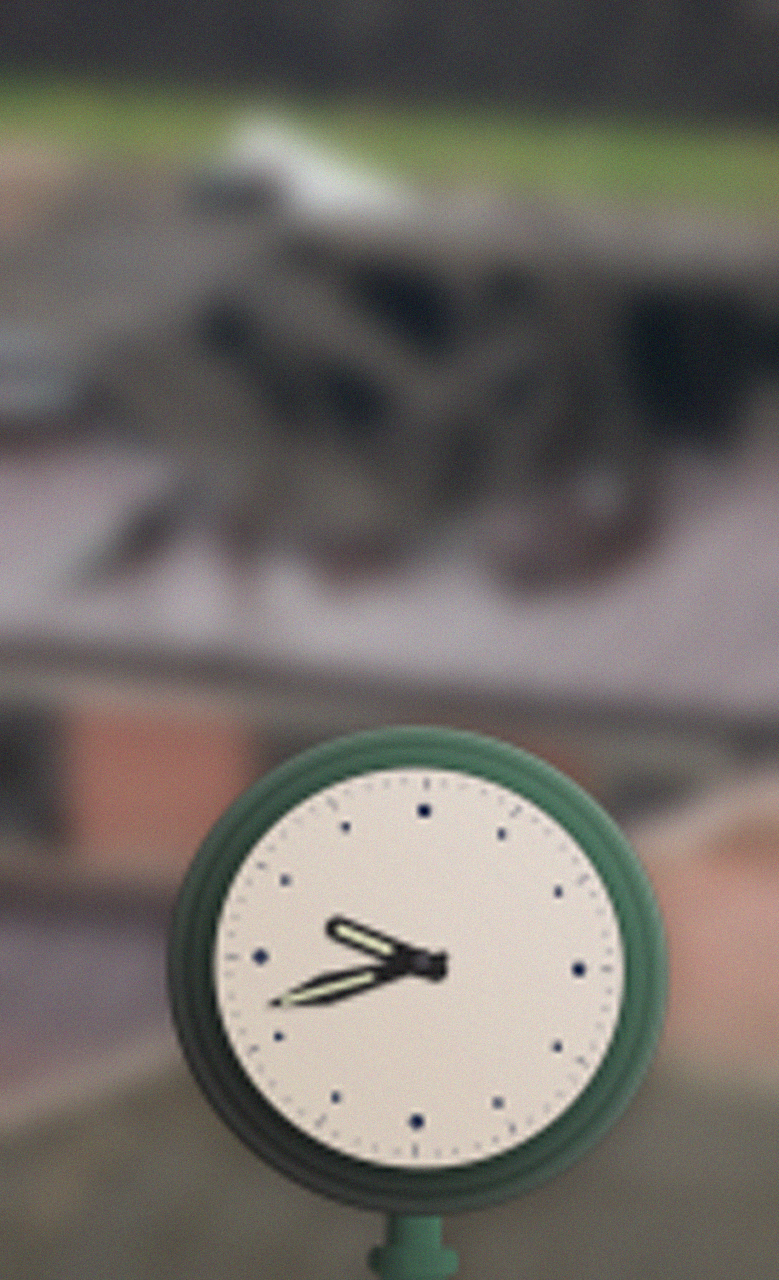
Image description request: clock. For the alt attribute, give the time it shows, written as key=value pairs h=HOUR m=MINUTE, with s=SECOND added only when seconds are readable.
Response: h=9 m=42
